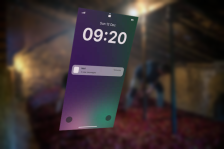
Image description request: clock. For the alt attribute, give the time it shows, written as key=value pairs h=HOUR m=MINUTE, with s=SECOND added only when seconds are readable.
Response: h=9 m=20
